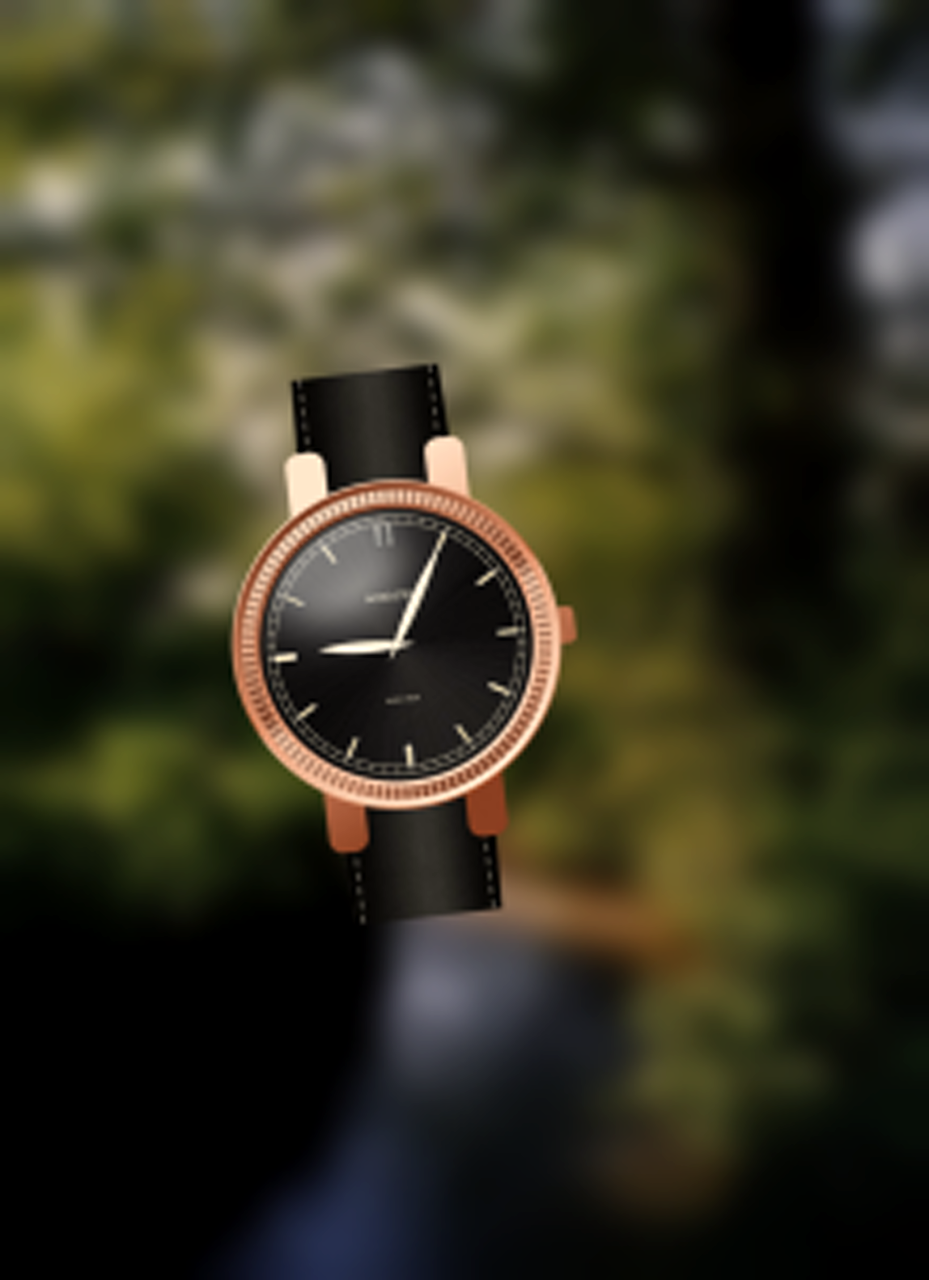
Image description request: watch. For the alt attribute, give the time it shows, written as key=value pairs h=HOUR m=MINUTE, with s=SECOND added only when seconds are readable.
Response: h=9 m=5
